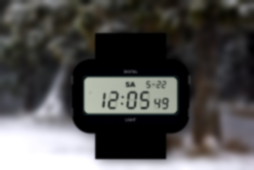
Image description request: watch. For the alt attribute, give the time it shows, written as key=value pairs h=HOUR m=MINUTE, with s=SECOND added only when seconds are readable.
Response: h=12 m=5 s=49
